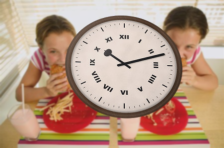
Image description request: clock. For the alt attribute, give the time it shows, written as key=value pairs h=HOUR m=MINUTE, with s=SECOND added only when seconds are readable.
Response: h=10 m=12
